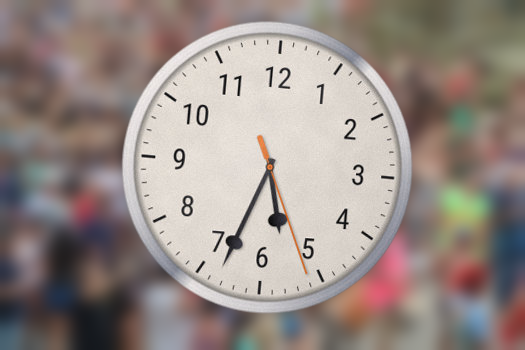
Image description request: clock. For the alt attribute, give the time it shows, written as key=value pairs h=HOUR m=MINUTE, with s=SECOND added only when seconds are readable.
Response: h=5 m=33 s=26
